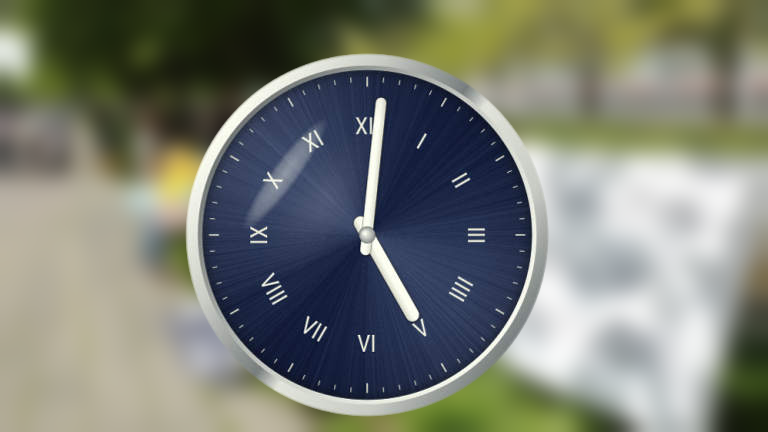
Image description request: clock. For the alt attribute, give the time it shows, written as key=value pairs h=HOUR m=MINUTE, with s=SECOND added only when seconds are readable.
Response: h=5 m=1
